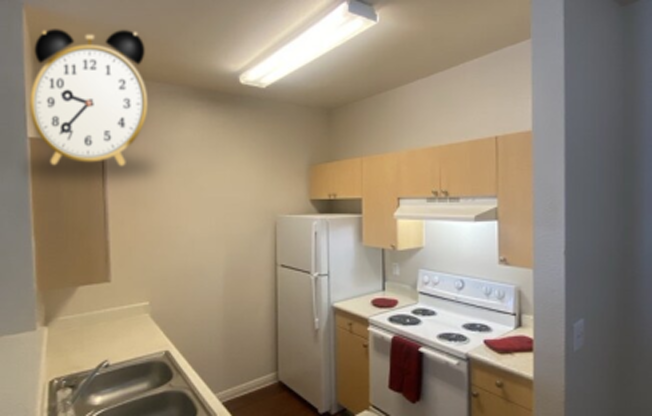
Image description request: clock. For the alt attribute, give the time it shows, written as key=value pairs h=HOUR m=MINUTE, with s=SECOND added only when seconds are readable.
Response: h=9 m=37
